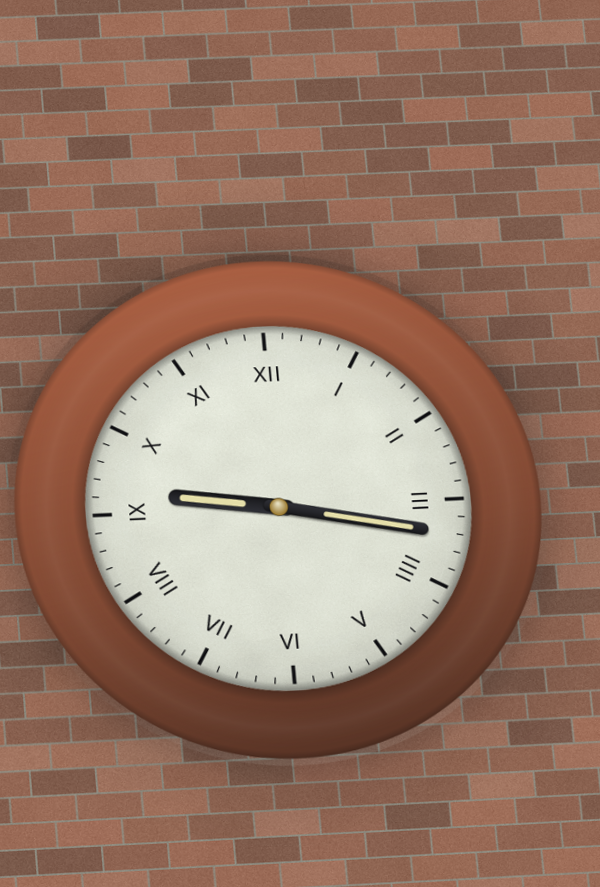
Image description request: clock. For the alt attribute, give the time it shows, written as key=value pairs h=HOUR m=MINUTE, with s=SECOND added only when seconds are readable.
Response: h=9 m=17
